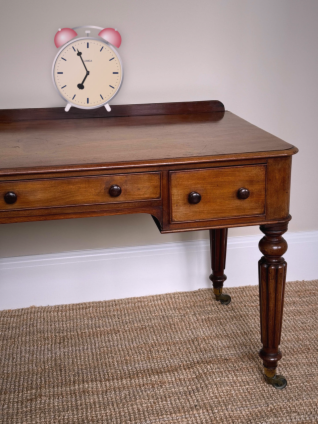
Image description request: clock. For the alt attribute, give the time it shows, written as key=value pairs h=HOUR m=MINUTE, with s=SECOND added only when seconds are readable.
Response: h=6 m=56
